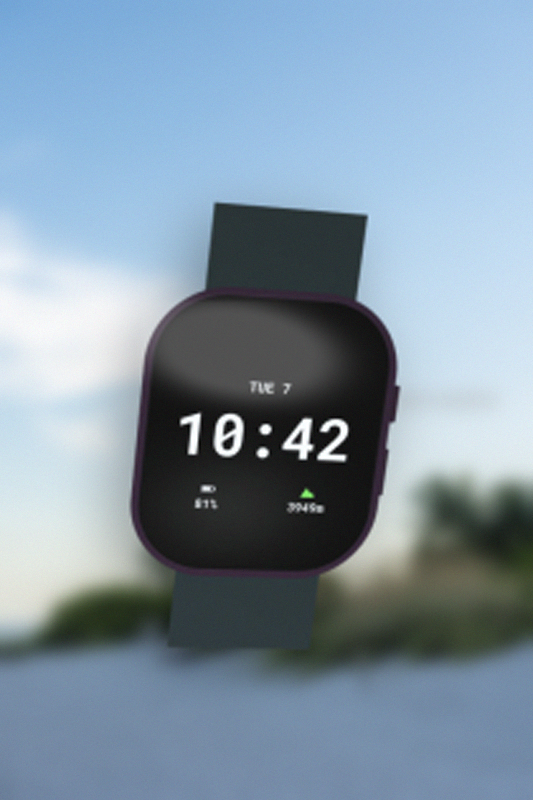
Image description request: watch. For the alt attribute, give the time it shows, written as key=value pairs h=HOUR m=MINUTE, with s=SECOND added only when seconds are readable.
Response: h=10 m=42
